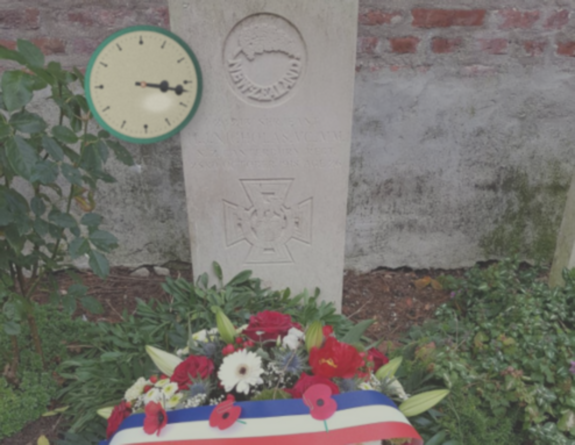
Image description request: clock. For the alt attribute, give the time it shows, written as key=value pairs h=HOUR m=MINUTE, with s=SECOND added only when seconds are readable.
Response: h=3 m=17
